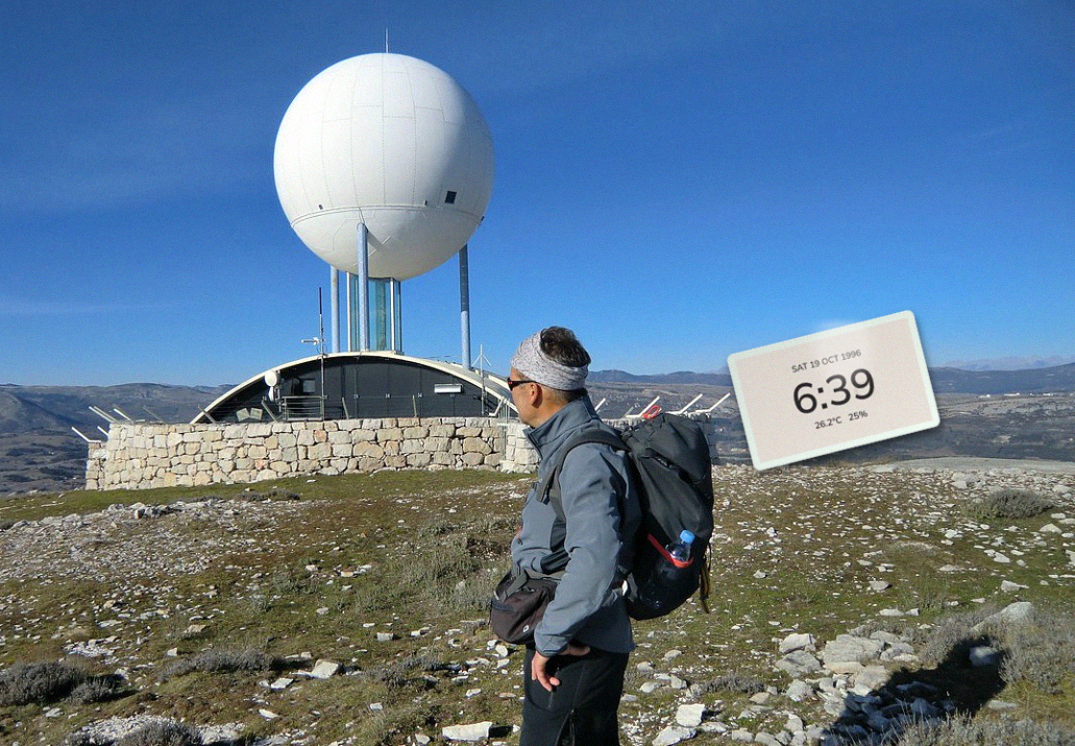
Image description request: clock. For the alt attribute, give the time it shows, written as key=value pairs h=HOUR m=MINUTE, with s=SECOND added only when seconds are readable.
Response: h=6 m=39
